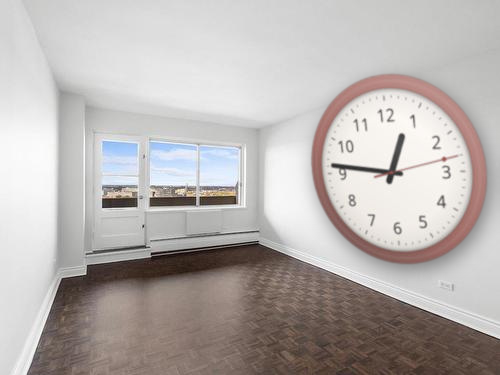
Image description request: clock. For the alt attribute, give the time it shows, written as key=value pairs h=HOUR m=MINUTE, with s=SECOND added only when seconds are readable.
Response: h=12 m=46 s=13
